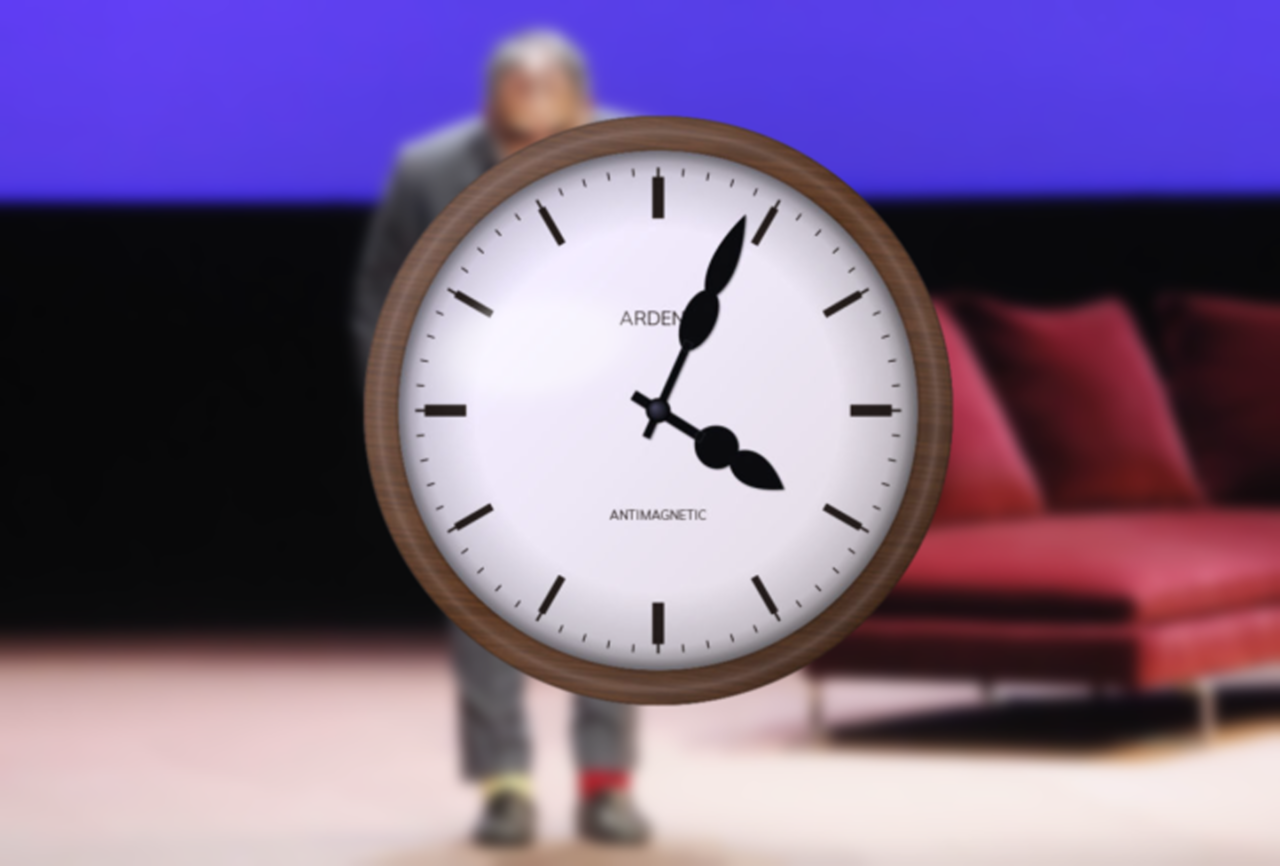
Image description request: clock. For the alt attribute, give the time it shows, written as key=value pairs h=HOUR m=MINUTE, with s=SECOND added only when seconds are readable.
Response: h=4 m=4
